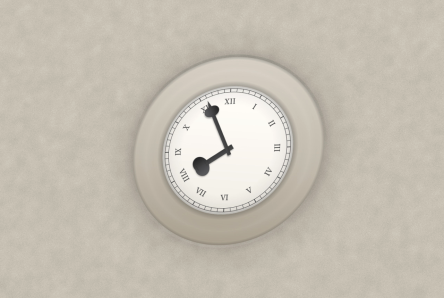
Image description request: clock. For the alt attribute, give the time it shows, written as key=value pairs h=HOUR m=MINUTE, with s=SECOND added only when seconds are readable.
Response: h=7 m=56
